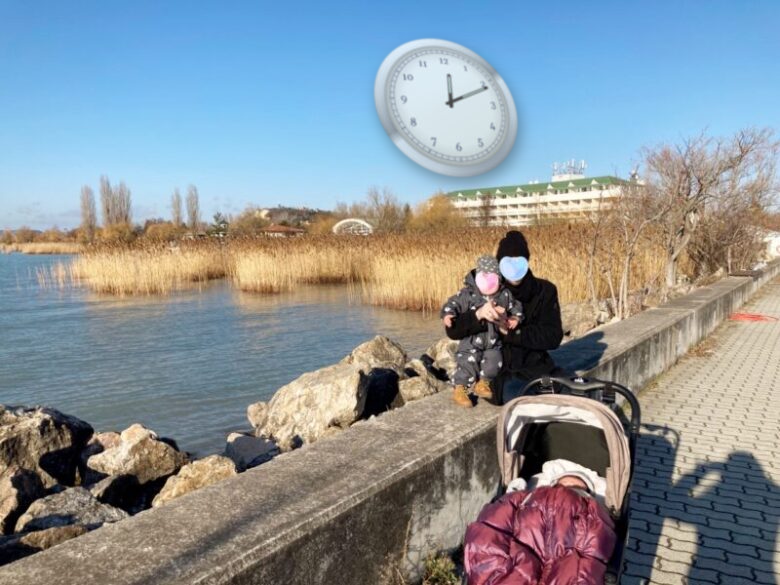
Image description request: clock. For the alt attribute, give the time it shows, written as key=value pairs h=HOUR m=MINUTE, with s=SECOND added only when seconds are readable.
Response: h=12 m=11
